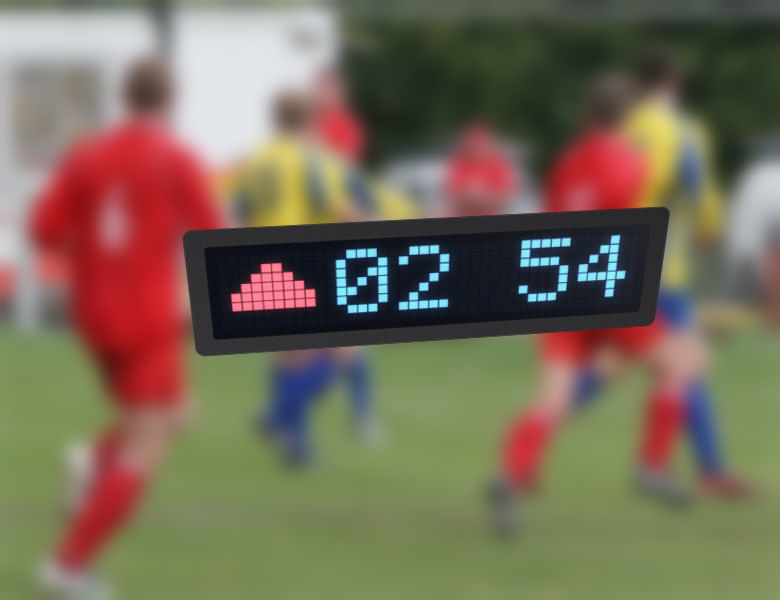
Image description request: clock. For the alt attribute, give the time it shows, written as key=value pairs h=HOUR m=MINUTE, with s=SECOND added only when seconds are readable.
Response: h=2 m=54
